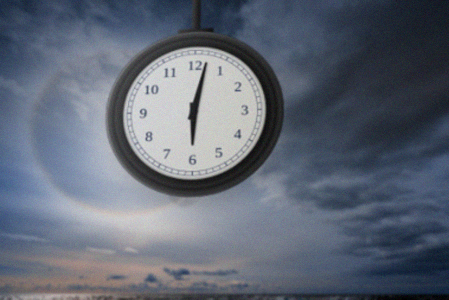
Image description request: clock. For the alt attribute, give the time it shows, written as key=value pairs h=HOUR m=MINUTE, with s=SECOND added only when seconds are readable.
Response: h=6 m=2
